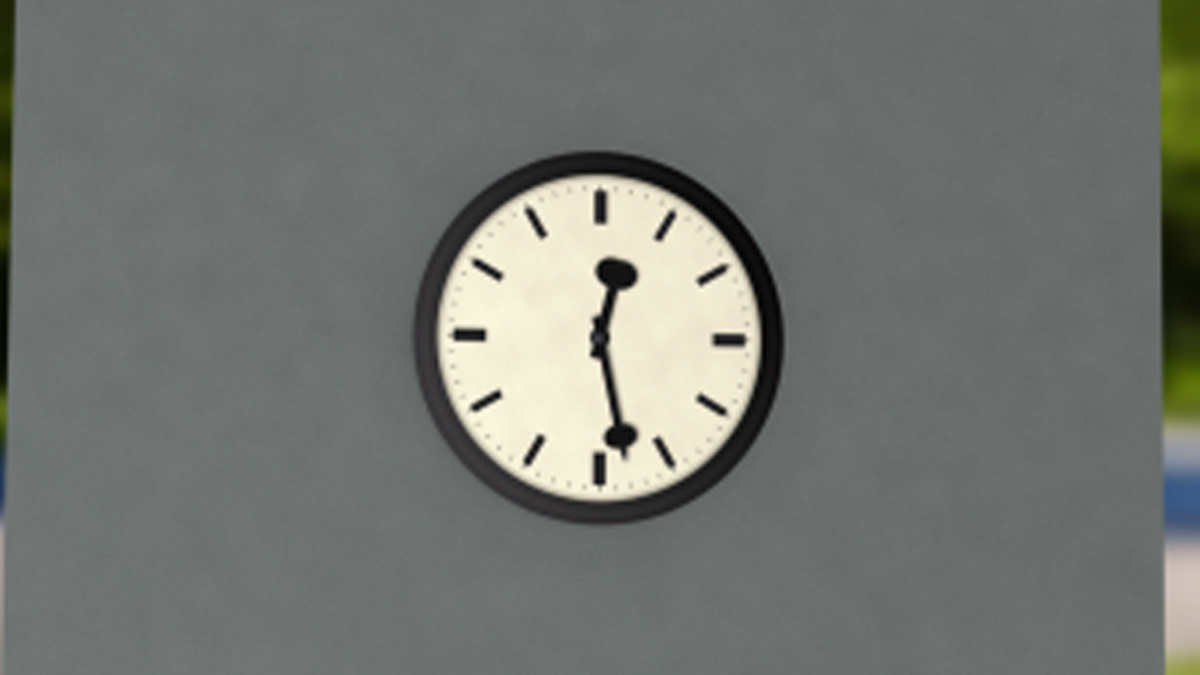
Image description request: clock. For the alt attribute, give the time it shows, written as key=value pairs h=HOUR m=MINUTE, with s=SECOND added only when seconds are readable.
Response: h=12 m=28
